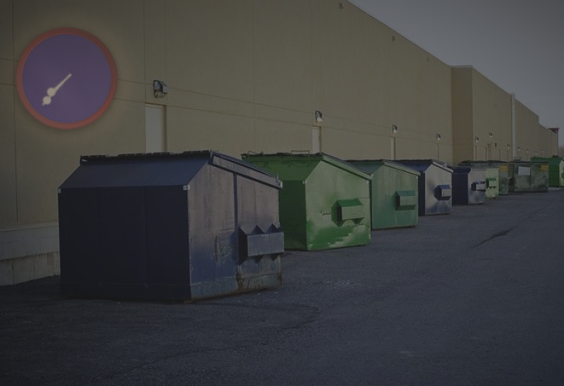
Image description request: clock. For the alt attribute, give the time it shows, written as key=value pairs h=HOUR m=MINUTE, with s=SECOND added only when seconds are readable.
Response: h=7 m=37
